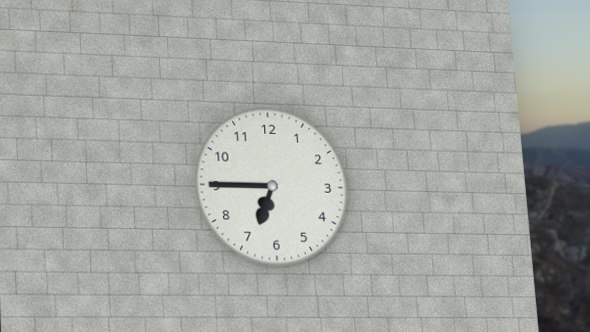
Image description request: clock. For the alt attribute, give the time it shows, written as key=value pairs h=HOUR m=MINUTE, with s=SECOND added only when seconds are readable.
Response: h=6 m=45
